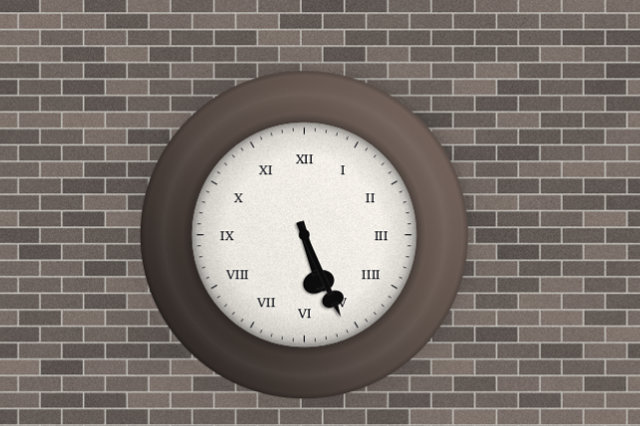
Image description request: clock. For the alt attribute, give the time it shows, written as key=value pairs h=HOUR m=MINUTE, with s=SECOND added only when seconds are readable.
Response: h=5 m=26
